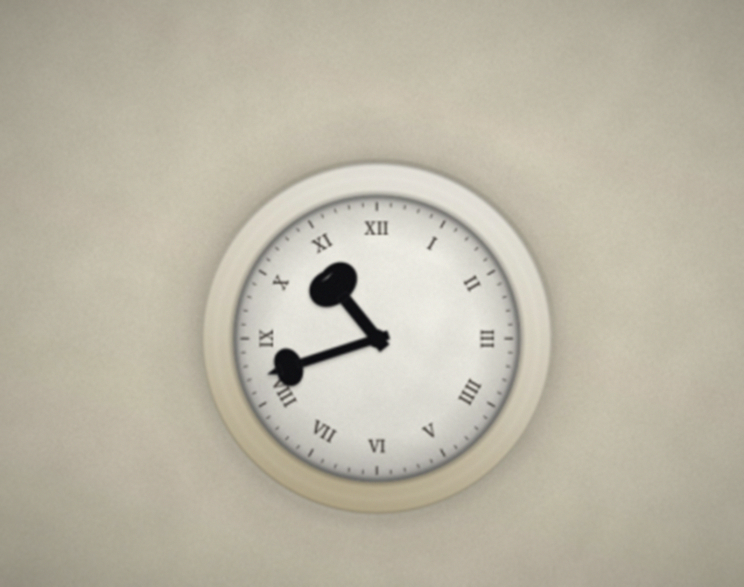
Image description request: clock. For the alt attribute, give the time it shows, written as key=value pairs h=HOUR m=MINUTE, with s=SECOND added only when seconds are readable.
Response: h=10 m=42
